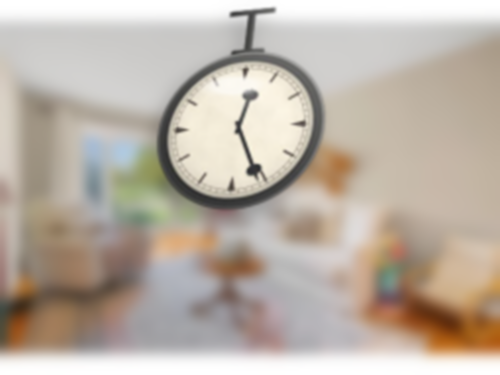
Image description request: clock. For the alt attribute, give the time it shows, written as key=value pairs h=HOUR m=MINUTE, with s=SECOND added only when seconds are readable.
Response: h=12 m=26
